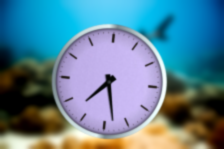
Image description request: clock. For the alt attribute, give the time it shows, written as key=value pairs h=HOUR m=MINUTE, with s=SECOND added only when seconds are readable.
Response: h=7 m=28
